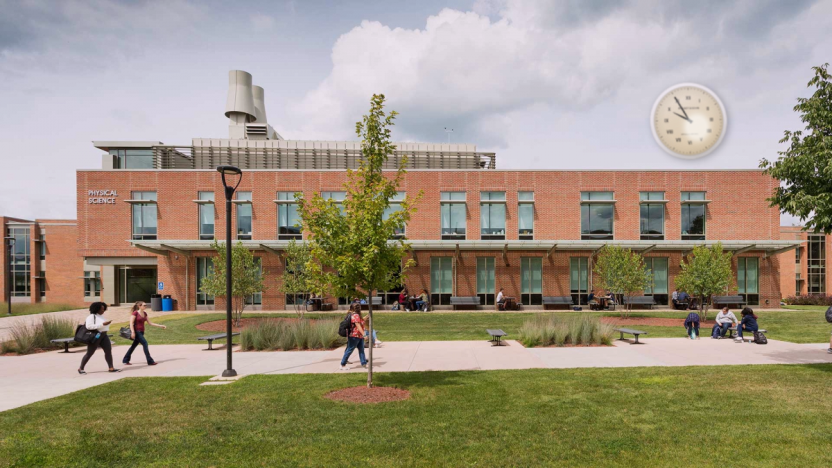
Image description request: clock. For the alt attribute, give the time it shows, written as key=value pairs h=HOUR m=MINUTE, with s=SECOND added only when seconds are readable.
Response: h=9 m=55
